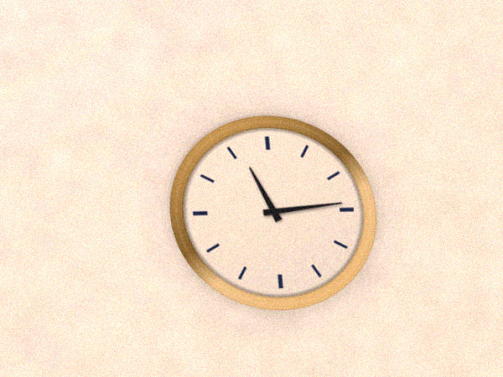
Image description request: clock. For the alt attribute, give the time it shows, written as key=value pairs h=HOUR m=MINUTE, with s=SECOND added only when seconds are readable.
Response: h=11 m=14
